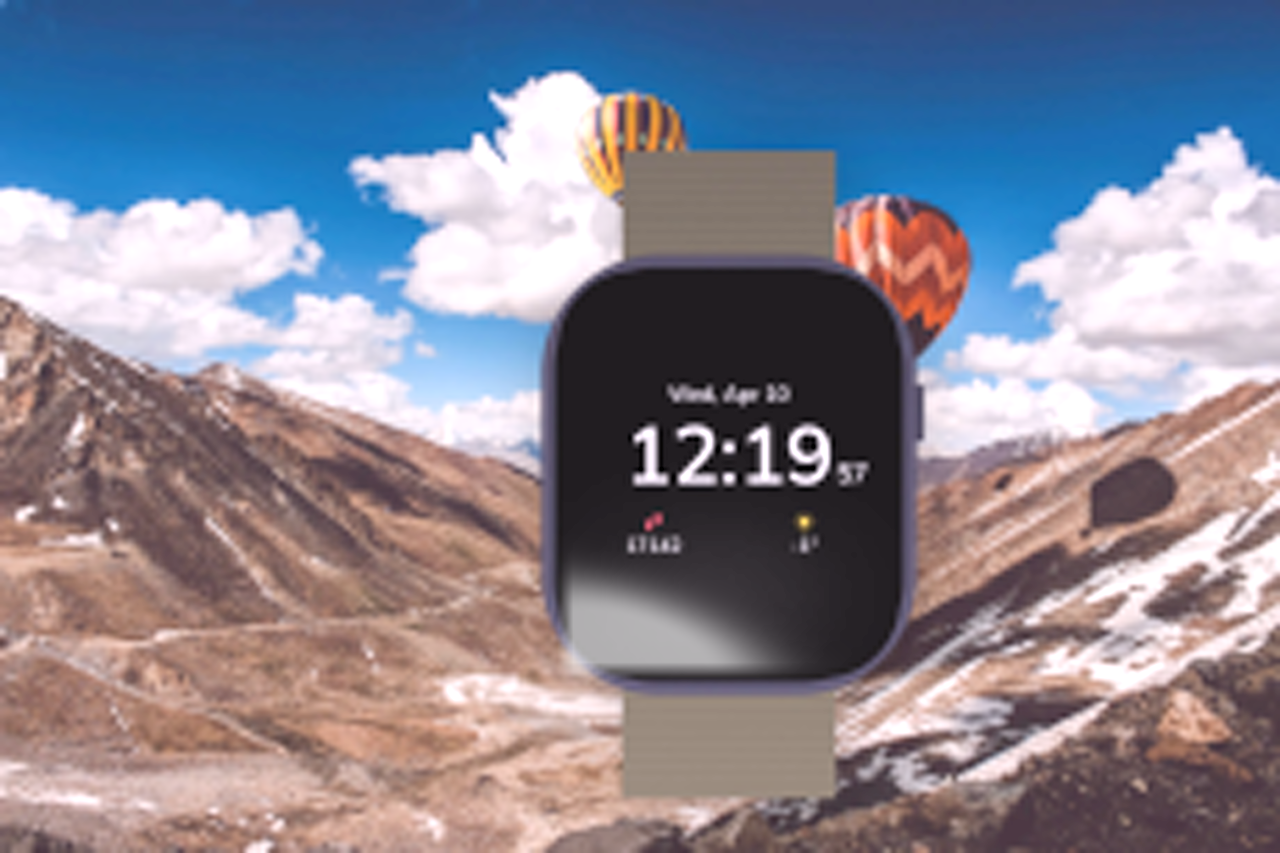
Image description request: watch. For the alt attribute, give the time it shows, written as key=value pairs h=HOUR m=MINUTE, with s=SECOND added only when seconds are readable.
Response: h=12 m=19
